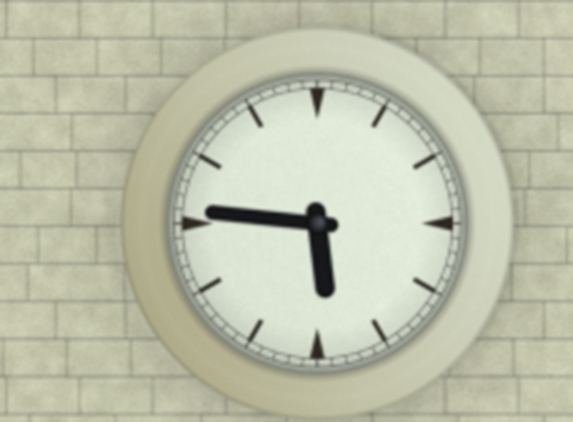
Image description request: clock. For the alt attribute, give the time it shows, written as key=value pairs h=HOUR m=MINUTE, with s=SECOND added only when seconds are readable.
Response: h=5 m=46
